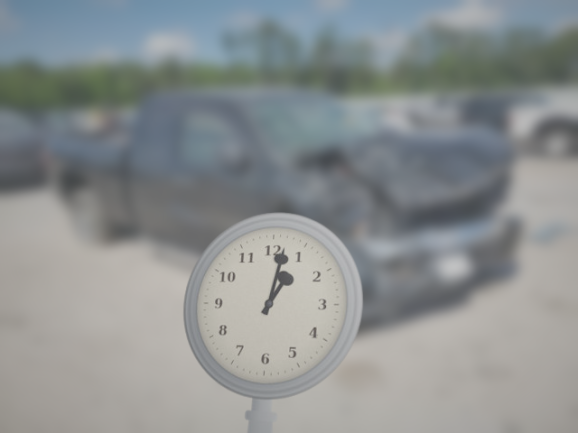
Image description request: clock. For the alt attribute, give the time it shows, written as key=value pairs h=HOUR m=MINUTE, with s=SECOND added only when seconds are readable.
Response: h=1 m=2
